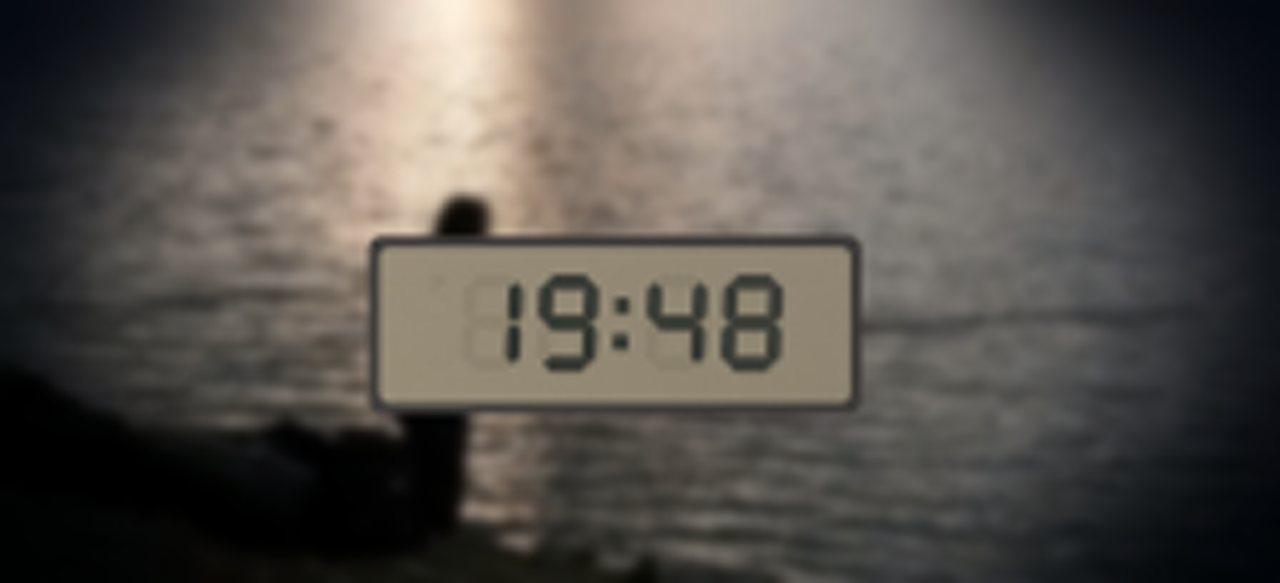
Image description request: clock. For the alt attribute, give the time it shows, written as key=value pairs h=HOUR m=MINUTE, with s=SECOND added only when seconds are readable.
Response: h=19 m=48
